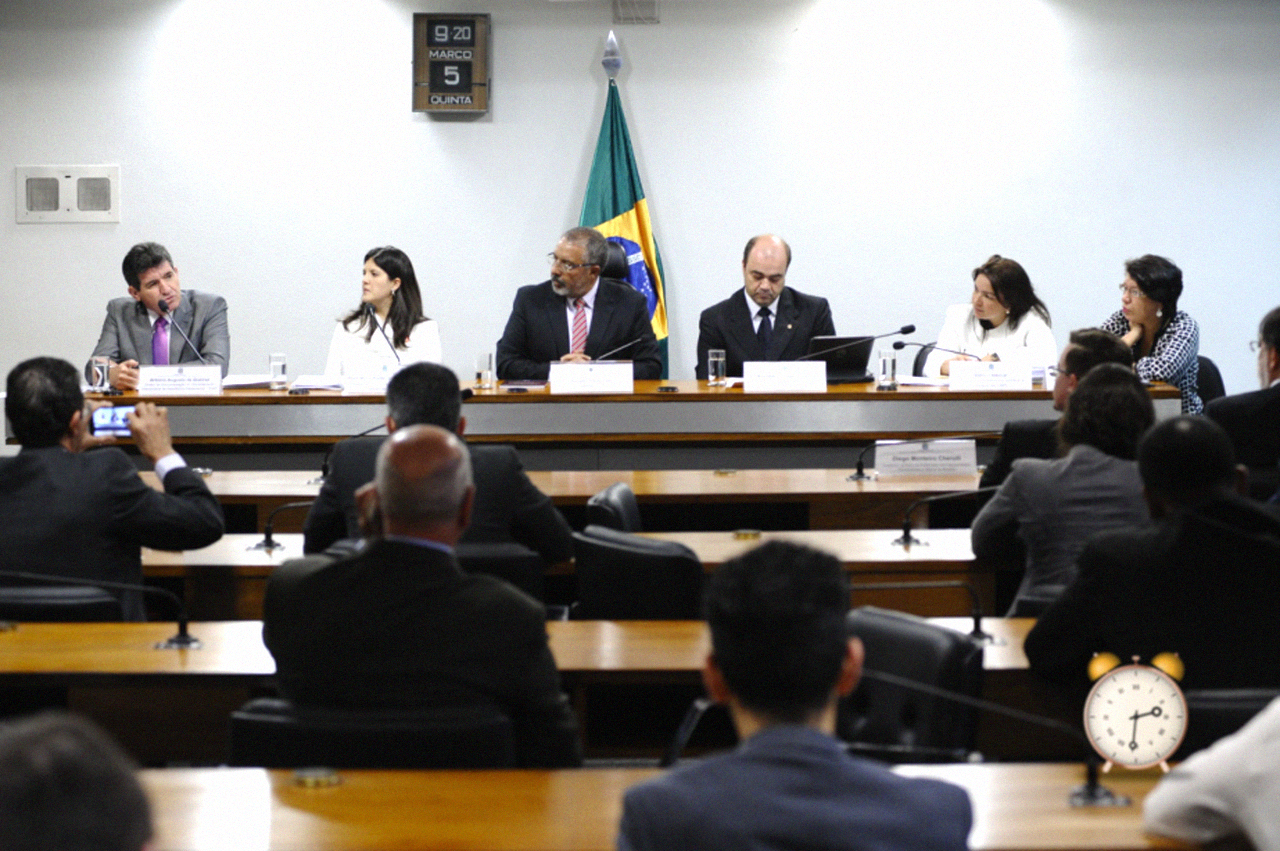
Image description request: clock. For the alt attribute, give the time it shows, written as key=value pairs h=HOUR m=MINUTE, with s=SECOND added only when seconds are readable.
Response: h=2 m=31
